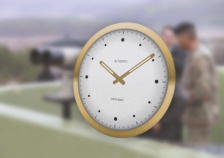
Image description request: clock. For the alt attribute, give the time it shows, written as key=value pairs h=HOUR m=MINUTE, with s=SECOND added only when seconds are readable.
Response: h=10 m=9
